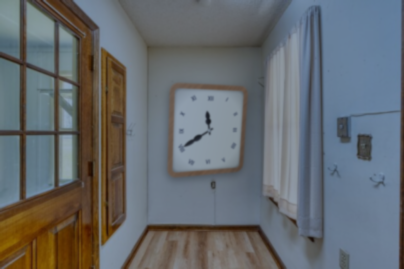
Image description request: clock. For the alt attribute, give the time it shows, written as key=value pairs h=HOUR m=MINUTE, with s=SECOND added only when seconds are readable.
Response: h=11 m=40
